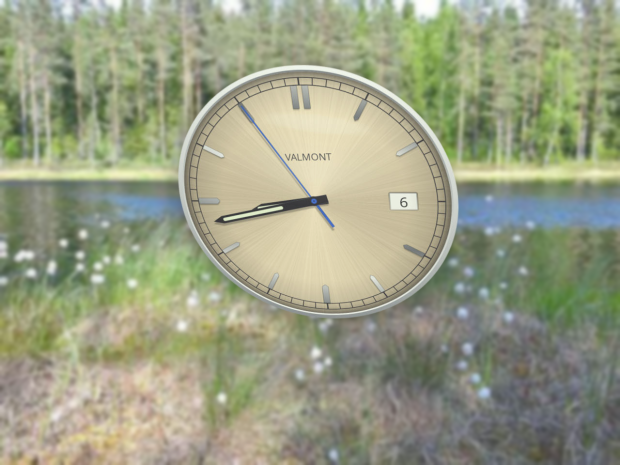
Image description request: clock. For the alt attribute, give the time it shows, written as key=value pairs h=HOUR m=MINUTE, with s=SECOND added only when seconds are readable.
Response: h=8 m=42 s=55
